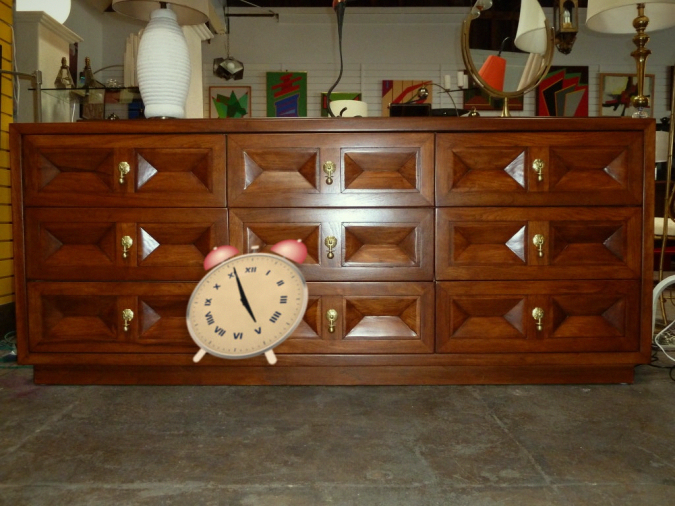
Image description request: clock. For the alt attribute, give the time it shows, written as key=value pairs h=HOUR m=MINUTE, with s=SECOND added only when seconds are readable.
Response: h=4 m=56
